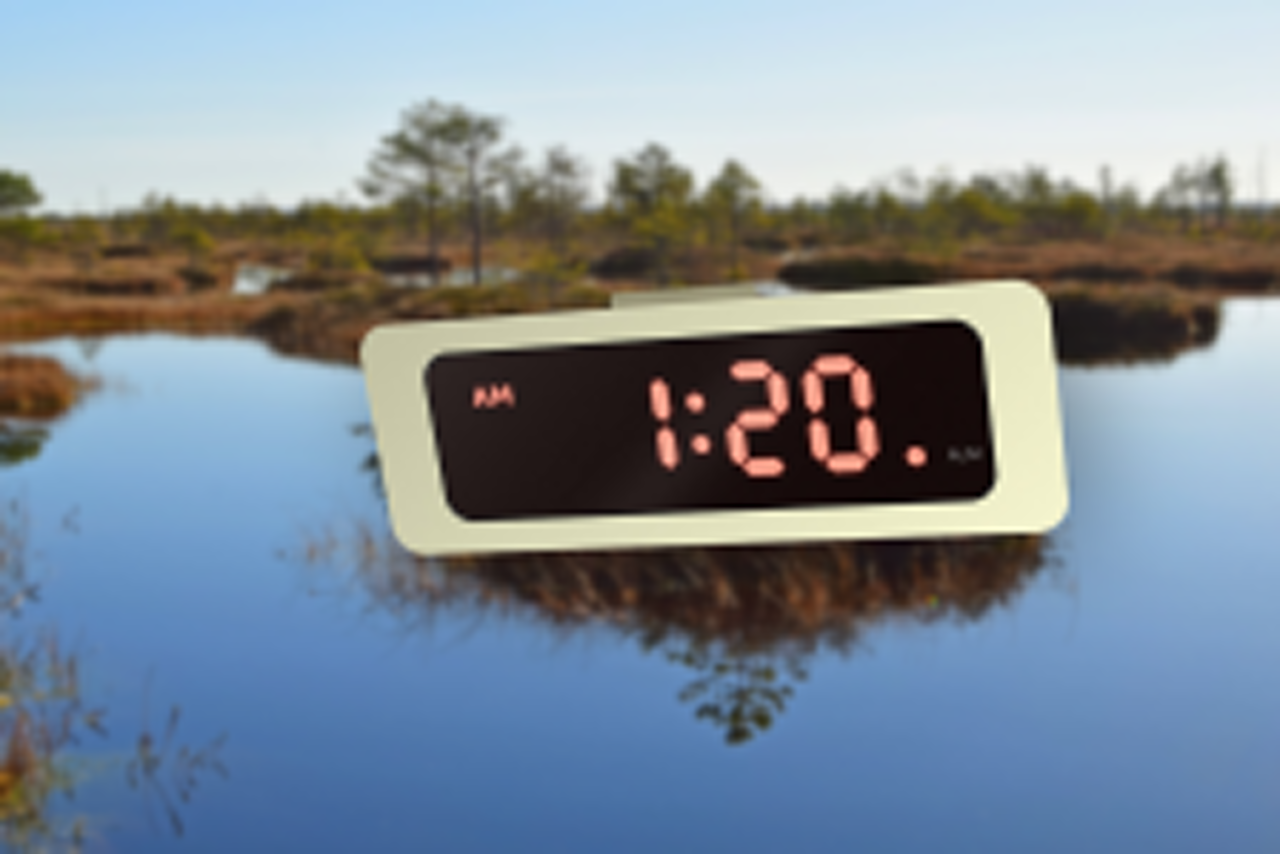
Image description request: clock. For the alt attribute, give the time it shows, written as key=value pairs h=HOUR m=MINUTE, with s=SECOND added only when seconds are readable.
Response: h=1 m=20
